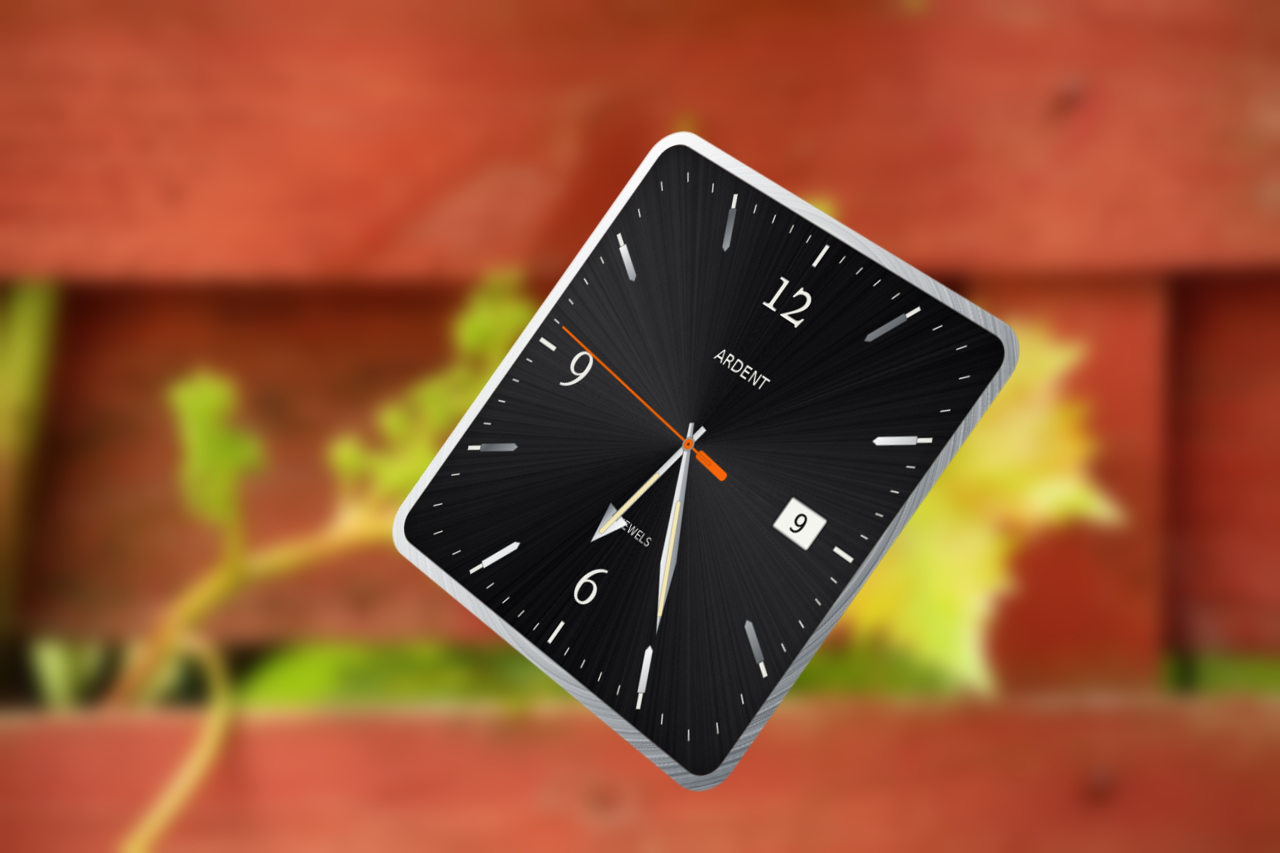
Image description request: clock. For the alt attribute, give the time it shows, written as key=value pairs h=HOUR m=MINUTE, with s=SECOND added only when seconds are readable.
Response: h=6 m=24 s=46
